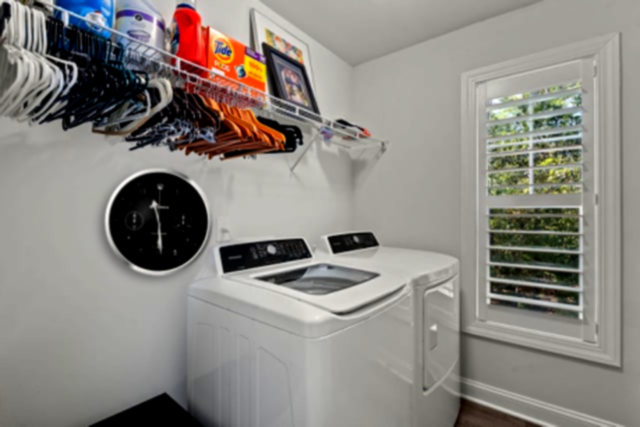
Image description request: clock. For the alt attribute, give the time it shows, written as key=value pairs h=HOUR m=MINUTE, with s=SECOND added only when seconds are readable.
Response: h=11 m=29
